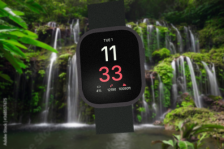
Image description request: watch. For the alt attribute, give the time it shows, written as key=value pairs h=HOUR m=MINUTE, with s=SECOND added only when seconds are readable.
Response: h=11 m=33
